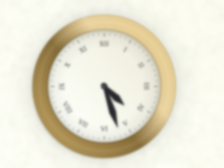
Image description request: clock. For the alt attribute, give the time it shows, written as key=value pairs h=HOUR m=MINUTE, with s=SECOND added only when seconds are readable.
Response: h=4 m=27
